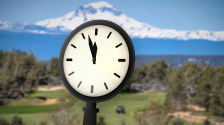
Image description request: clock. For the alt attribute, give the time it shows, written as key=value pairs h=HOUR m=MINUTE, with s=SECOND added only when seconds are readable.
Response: h=11 m=57
